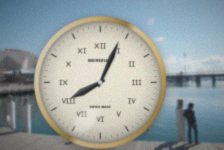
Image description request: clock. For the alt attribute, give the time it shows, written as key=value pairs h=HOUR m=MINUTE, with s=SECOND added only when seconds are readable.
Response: h=8 m=4
